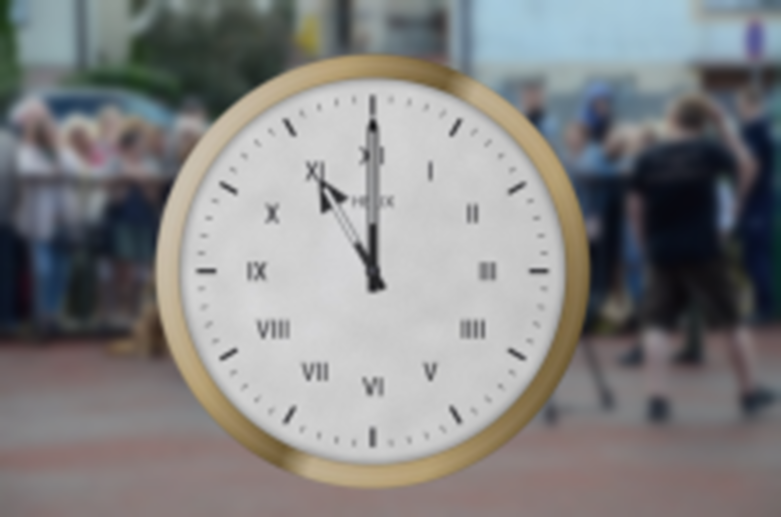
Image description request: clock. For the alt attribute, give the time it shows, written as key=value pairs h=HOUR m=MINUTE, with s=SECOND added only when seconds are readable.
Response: h=11 m=0
